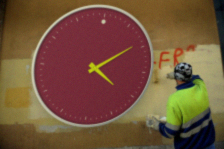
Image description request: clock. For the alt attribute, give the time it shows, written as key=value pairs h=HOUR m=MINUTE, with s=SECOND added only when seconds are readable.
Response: h=4 m=9
